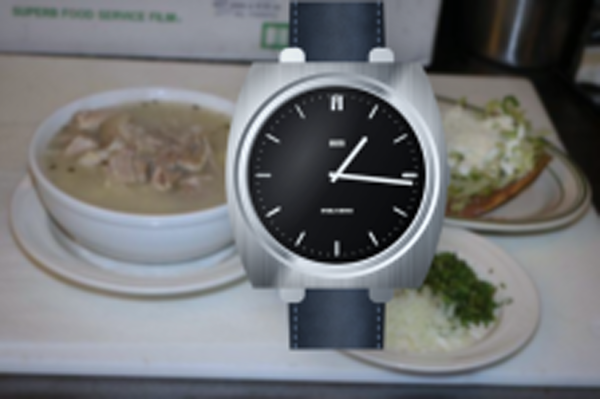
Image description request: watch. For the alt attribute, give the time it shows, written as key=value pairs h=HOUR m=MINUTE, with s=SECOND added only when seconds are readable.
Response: h=1 m=16
